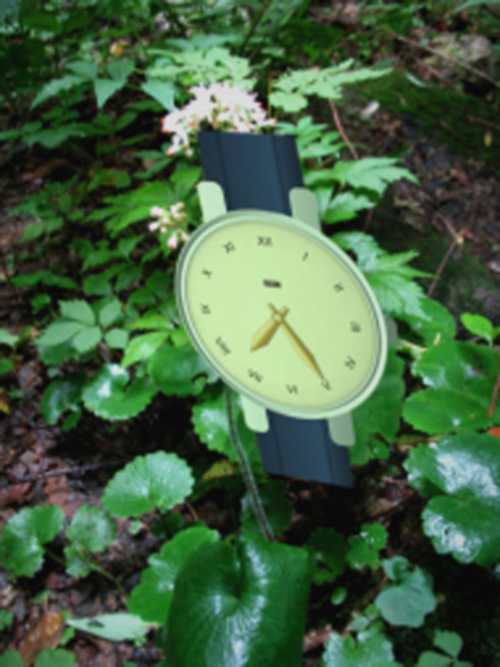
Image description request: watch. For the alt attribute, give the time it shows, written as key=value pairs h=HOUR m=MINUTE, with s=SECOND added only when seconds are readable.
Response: h=7 m=25
